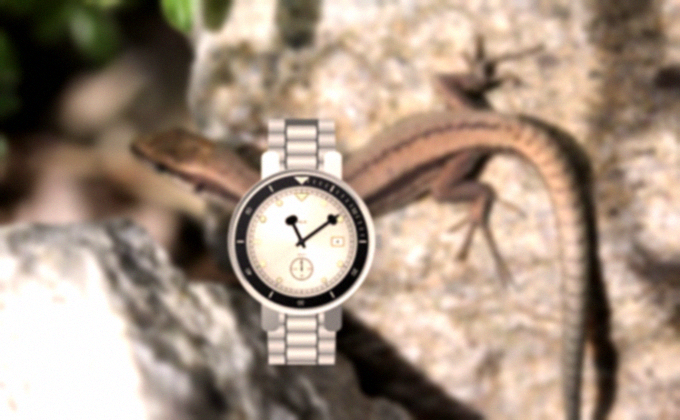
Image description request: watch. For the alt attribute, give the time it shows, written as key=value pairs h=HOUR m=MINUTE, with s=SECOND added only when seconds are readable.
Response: h=11 m=9
